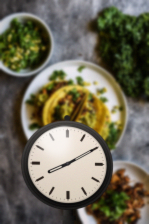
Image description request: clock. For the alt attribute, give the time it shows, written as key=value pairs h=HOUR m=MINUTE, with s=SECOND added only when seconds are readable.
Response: h=8 m=10
